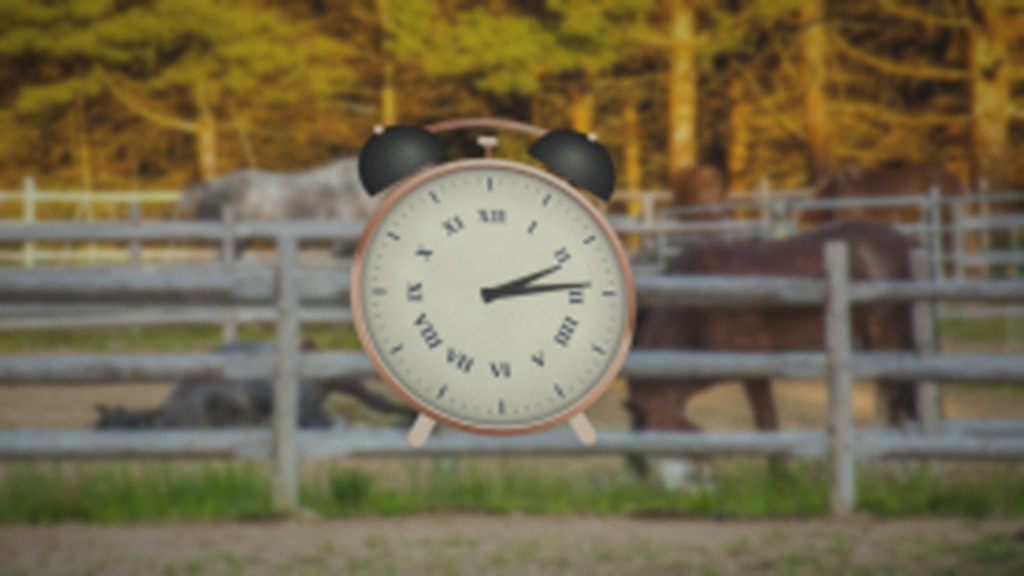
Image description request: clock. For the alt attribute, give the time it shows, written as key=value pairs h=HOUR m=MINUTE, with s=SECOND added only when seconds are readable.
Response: h=2 m=14
